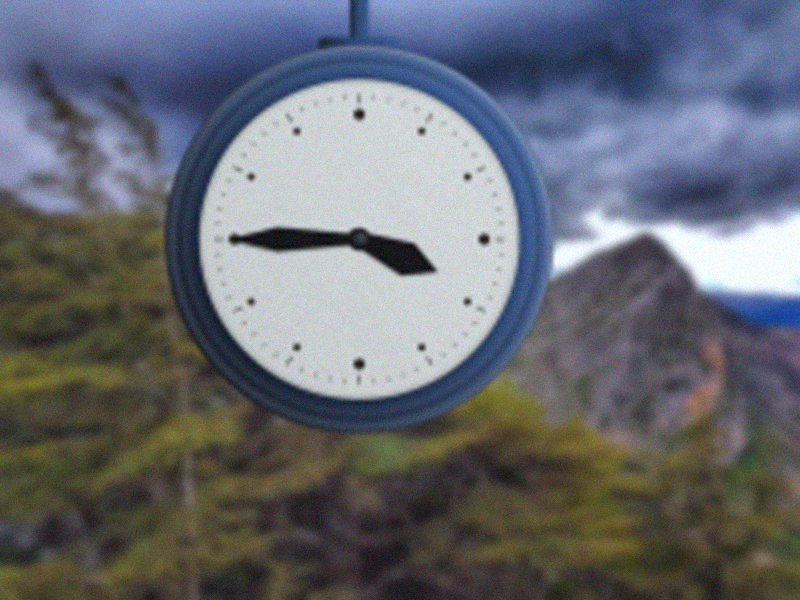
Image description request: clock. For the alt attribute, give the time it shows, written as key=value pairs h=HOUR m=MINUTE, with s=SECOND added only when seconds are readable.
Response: h=3 m=45
